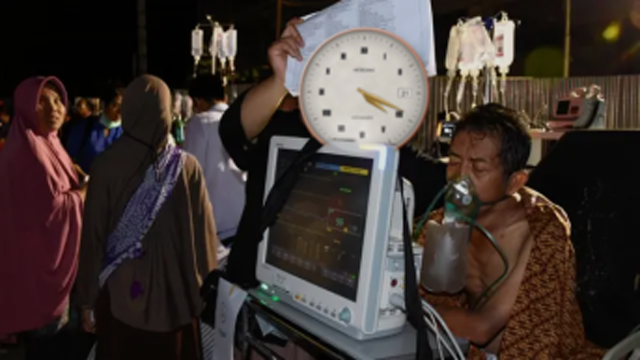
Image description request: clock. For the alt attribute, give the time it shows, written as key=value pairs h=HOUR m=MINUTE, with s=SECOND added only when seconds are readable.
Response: h=4 m=19
